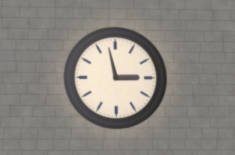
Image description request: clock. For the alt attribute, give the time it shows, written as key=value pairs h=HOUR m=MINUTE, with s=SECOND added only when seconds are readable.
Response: h=2 m=58
